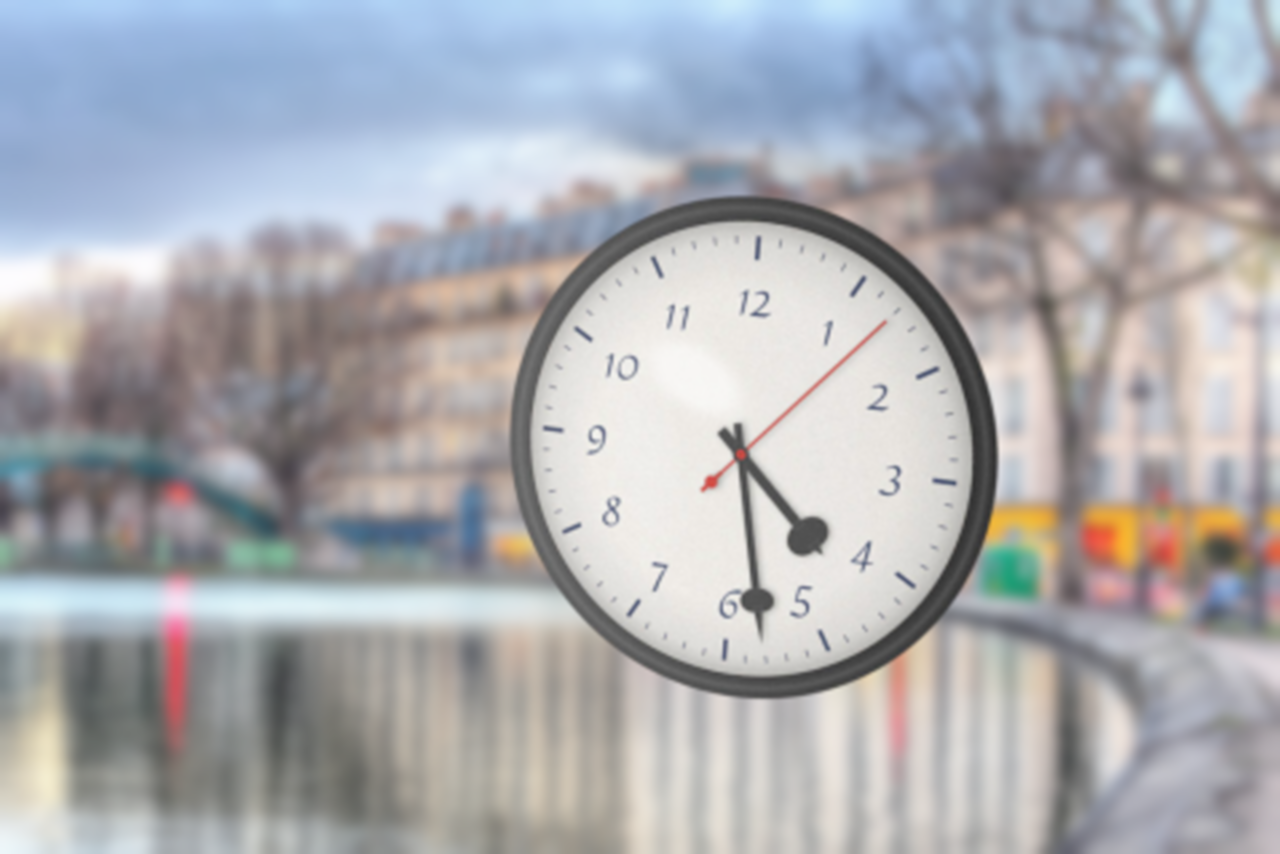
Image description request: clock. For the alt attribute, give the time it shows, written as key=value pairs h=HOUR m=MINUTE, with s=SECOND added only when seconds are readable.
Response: h=4 m=28 s=7
